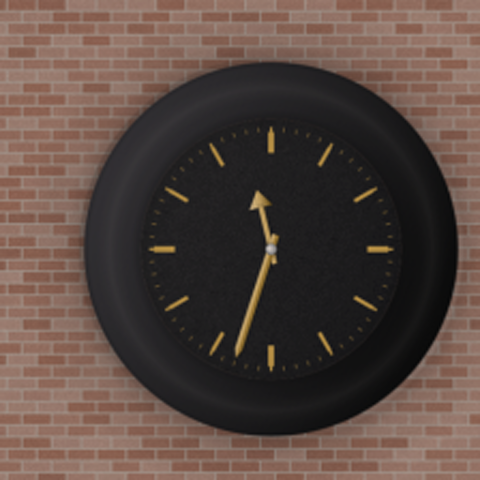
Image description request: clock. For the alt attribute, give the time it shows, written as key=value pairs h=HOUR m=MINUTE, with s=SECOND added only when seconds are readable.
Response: h=11 m=33
